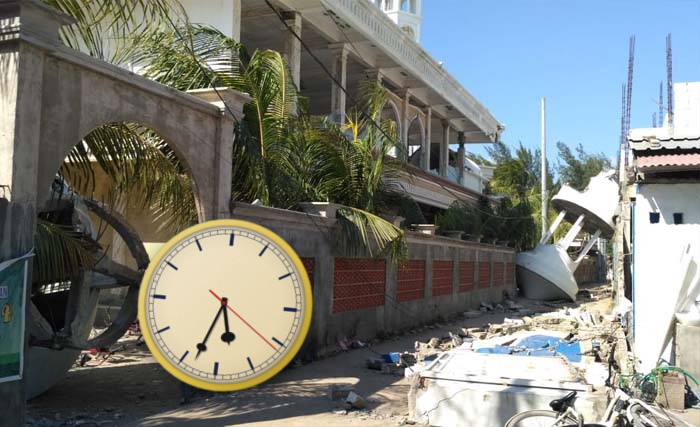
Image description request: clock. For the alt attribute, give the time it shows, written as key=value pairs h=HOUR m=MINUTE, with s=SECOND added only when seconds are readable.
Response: h=5 m=33 s=21
